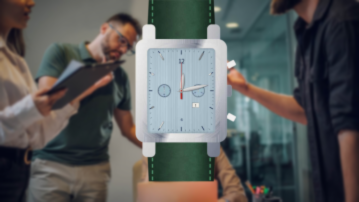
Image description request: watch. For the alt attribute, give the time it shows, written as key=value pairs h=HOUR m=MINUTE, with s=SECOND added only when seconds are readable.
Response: h=12 m=13
